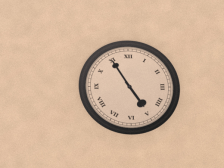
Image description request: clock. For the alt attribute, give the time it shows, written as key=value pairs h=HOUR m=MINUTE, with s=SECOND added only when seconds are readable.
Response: h=4 m=55
